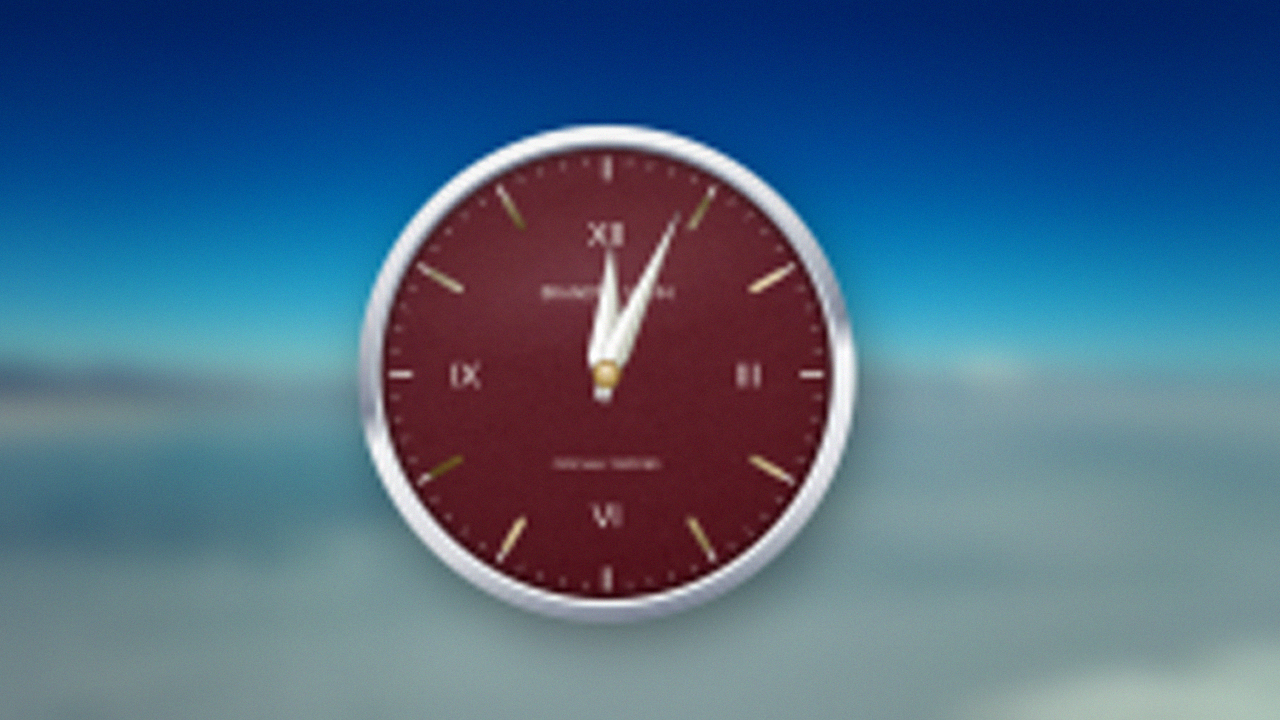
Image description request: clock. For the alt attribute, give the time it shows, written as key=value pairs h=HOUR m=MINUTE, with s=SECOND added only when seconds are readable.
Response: h=12 m=4
